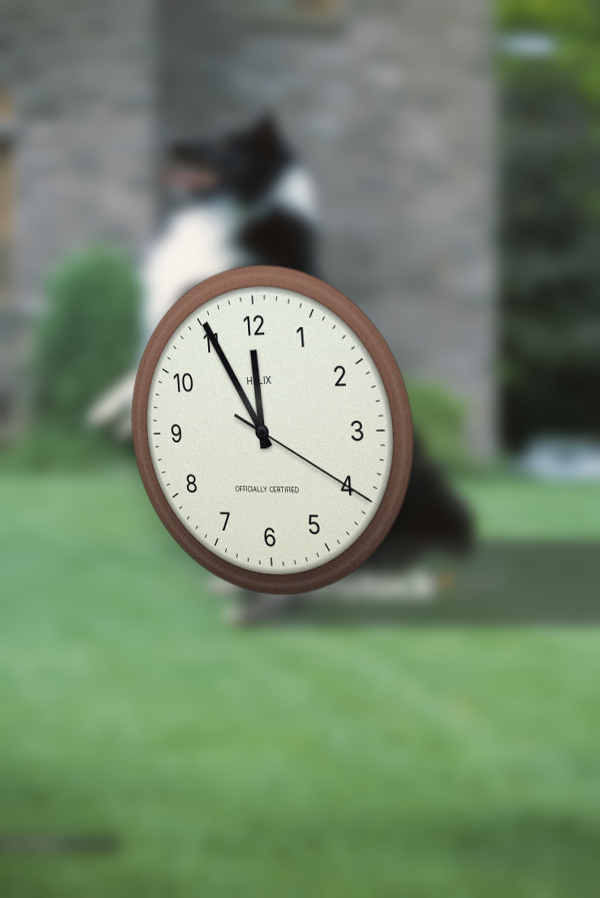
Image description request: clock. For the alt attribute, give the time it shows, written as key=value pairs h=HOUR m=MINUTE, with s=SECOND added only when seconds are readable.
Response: h=11 m=55 s=20
